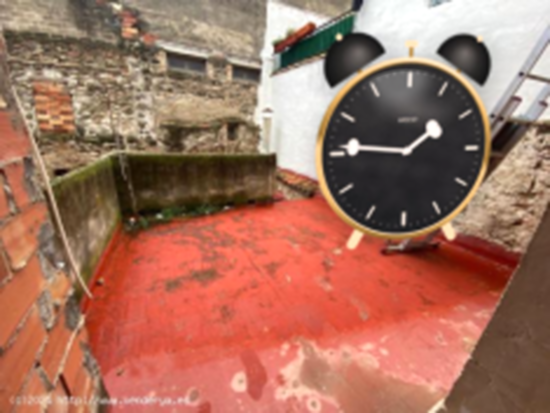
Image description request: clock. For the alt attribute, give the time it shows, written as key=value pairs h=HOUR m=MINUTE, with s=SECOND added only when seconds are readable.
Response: h=1 m=46
